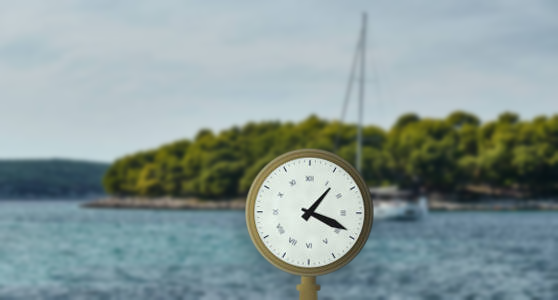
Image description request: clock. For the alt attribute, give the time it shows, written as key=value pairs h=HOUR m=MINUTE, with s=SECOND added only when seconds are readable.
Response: h=1 m=19
